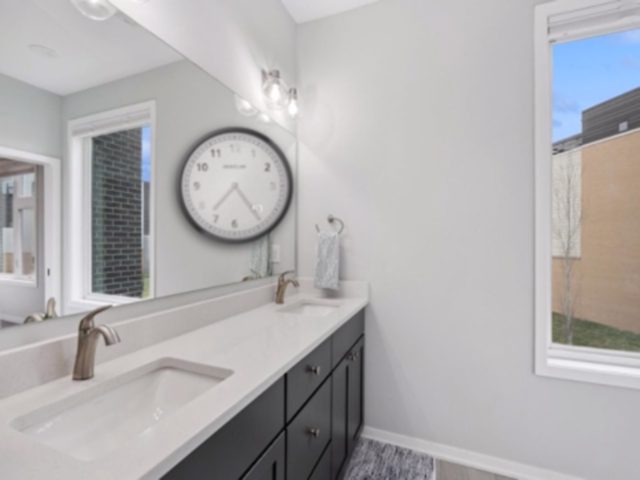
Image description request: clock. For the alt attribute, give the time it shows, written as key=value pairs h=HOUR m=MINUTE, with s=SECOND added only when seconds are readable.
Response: h=7 m=24
